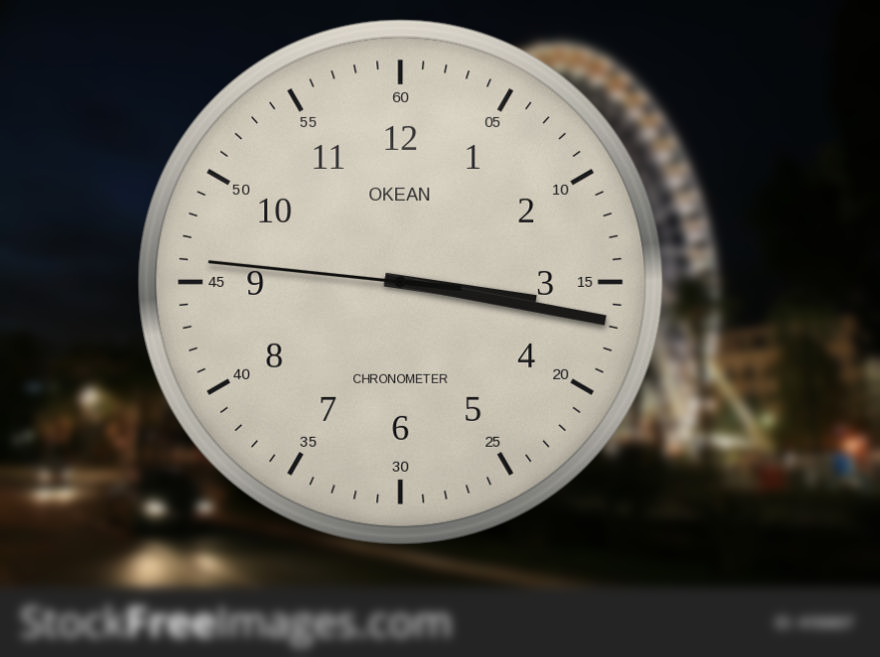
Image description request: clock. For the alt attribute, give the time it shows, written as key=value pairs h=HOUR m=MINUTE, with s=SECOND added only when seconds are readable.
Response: h=3 m=16 s=46
